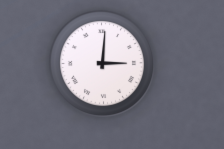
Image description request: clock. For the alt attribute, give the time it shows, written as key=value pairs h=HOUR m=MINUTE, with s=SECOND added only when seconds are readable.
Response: h=3 m=1
